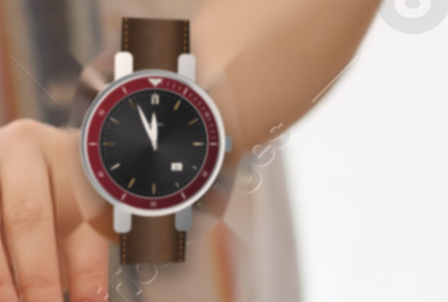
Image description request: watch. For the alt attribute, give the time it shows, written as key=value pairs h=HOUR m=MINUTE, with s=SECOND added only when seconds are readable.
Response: h=11 m=56
